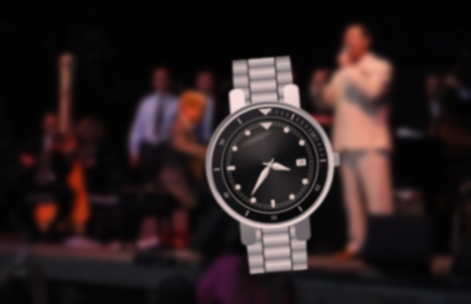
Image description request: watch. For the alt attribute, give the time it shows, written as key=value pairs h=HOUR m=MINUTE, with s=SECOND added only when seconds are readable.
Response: h=3 m=36
